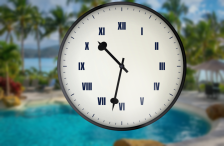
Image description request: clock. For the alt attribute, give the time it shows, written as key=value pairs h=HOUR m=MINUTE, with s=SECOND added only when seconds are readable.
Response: h=10 m=32
